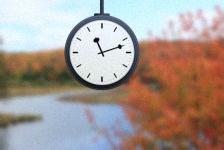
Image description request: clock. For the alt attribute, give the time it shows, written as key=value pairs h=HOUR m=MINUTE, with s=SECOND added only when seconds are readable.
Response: h=11 m=12
